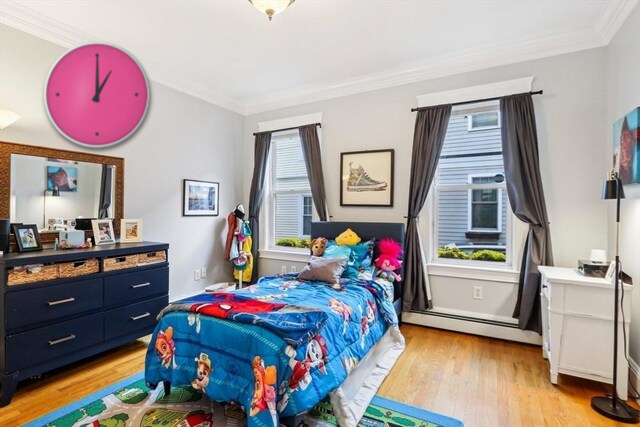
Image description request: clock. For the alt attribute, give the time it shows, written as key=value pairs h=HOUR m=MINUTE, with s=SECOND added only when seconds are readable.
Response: h=1 m=0
